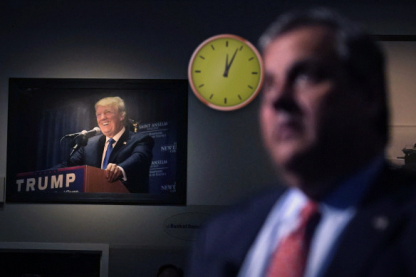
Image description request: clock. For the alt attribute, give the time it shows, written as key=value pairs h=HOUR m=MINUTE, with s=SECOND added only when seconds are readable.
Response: h=12 m=4
